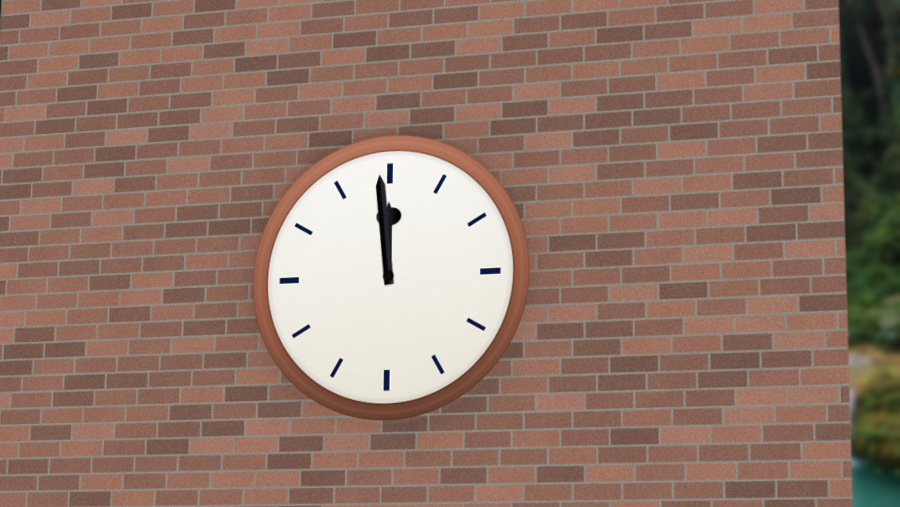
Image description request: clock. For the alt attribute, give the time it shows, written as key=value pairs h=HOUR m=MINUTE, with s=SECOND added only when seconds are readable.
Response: h=11 m=59
